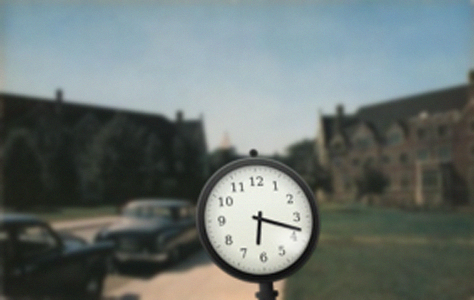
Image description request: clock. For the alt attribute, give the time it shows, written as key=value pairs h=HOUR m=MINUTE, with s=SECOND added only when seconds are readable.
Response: h=6 m=18
